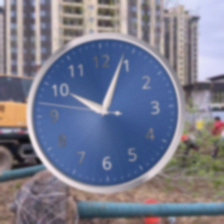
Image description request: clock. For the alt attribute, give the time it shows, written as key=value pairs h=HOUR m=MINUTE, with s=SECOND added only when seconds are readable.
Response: h=10 m=3 s=47
